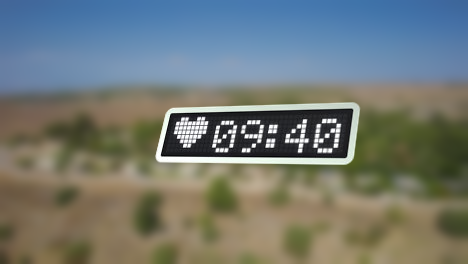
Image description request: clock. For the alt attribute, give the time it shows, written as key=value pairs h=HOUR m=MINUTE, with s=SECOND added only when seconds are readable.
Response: h=9 m=40
